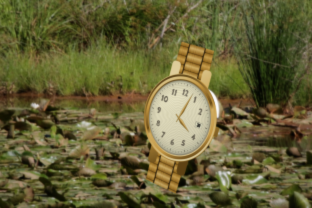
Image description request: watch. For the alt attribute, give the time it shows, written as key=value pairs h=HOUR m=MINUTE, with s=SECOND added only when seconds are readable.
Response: h=4 m=3
